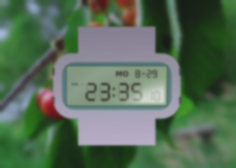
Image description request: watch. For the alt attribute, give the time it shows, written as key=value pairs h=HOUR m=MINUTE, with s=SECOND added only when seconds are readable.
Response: h=23 m=35
